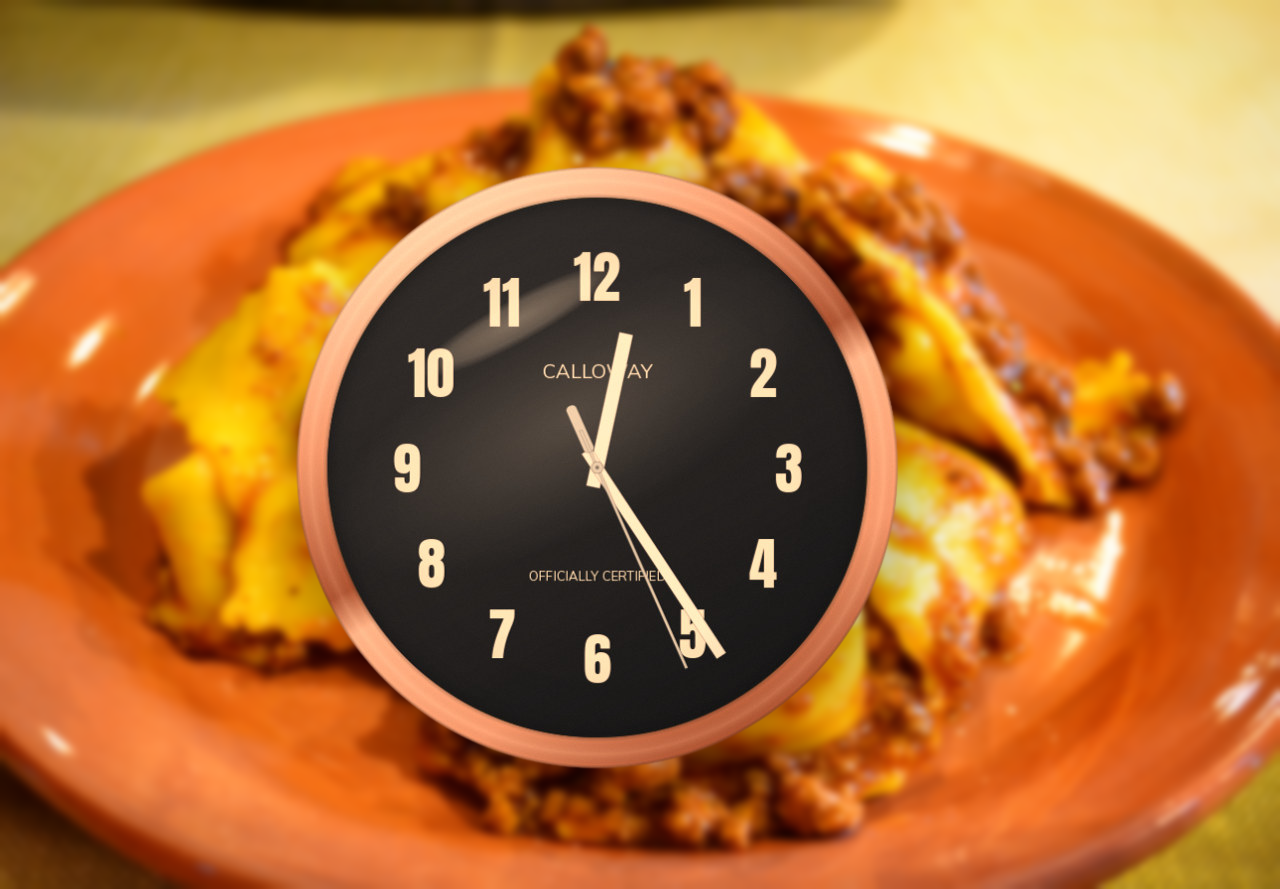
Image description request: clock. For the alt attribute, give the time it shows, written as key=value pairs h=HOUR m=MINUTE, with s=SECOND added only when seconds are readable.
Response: h=12 m=24 s=26
